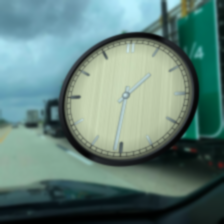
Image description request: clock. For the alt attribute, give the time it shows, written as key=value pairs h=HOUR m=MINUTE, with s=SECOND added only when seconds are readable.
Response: h=1 m=31
